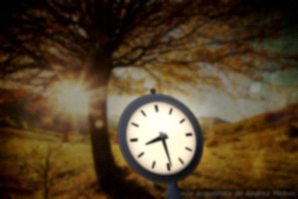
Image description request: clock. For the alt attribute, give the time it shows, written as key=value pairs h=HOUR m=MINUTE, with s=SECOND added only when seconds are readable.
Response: h=8 m=29
